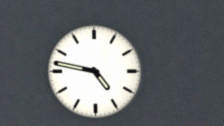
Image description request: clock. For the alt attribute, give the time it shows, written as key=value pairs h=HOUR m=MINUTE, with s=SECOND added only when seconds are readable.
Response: h=4 m=47
